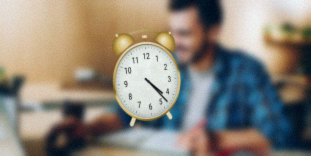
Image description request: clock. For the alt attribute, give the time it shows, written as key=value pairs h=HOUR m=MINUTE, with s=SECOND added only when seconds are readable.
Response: h=4 m=23
